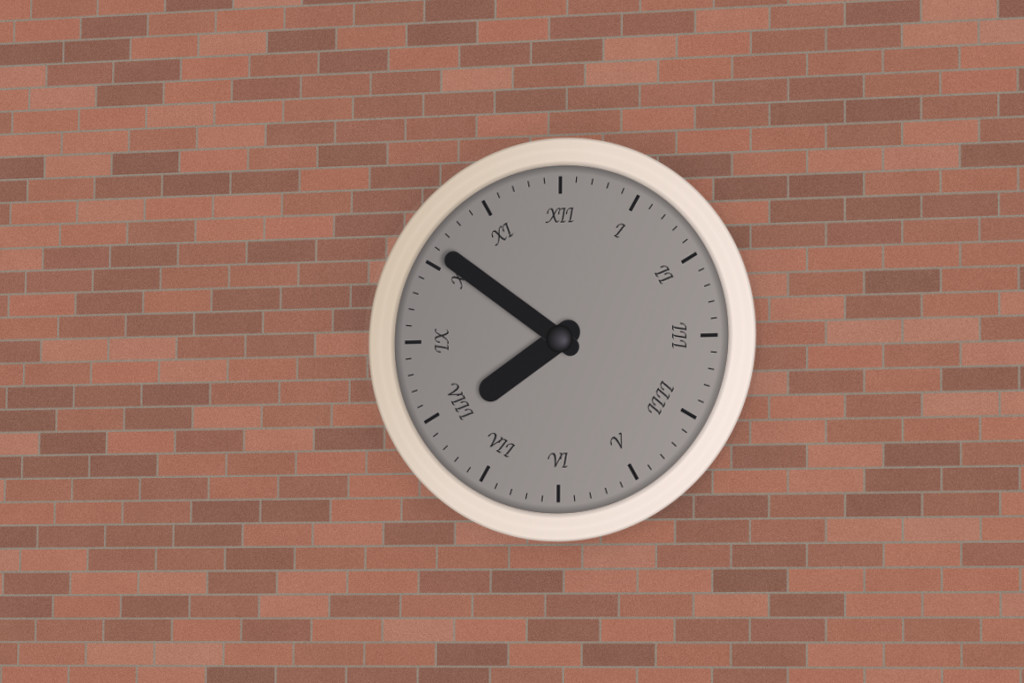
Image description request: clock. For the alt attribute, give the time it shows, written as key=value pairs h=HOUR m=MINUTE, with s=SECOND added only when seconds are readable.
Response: h=7 m=51
